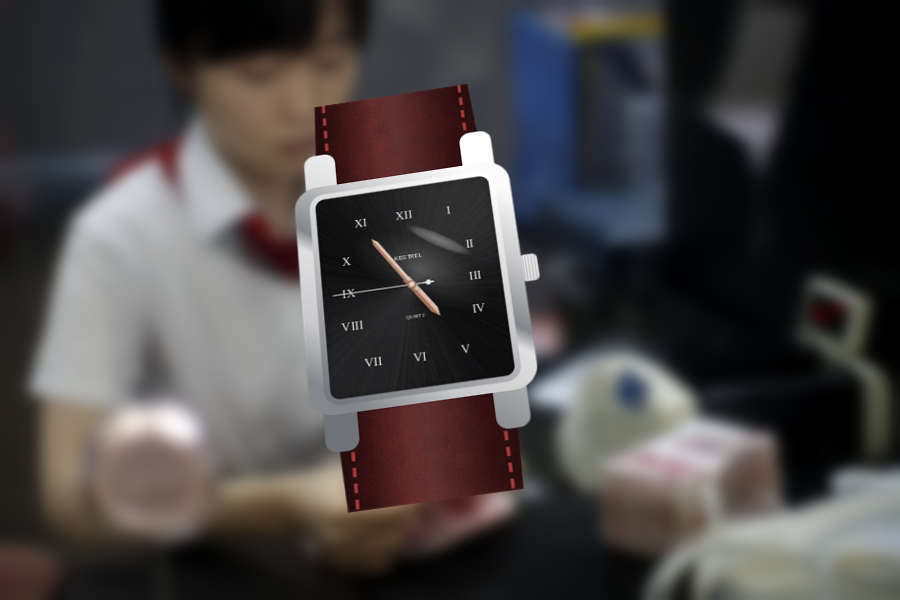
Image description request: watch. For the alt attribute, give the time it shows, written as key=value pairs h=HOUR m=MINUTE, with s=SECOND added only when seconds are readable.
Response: h=4 m=54 s=45
